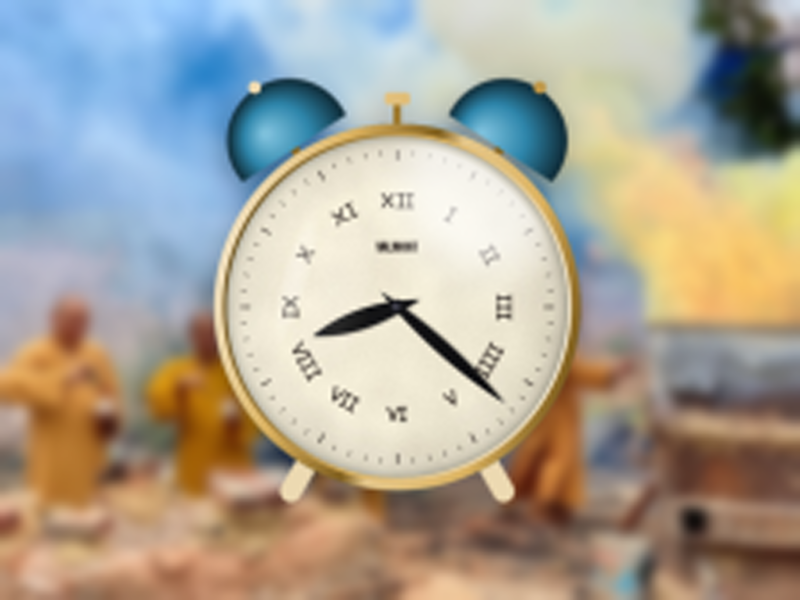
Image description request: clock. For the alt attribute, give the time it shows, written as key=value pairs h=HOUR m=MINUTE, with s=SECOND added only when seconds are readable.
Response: h=8 m=22
